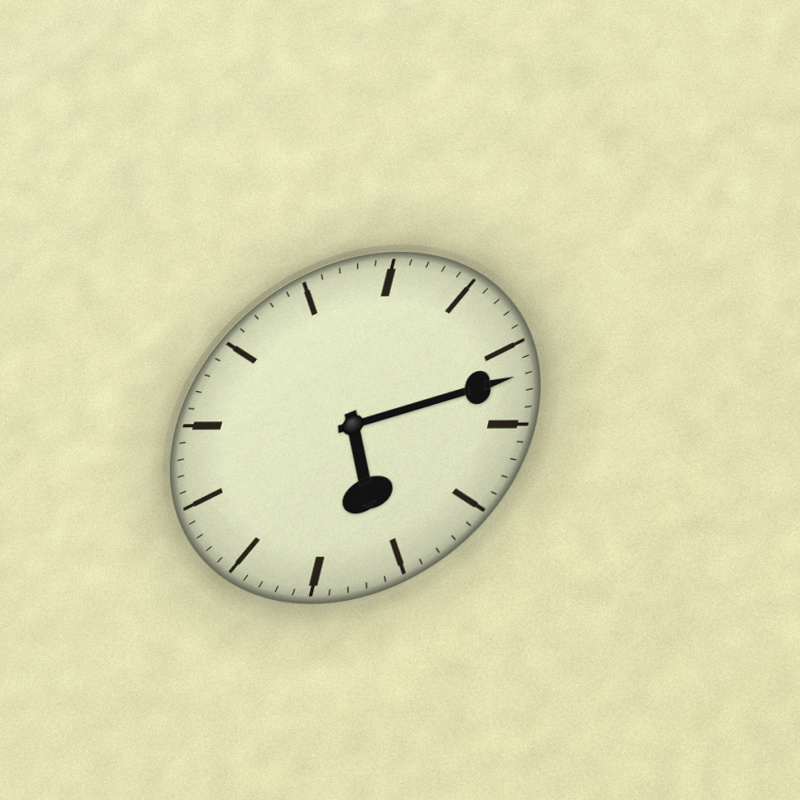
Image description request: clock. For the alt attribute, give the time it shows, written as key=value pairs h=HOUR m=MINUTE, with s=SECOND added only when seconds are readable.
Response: h=5 m=12
